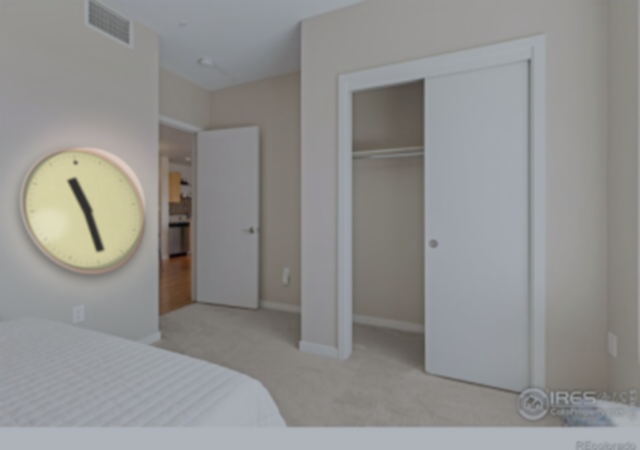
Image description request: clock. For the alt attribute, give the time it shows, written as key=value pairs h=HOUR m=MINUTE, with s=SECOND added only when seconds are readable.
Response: h=11 m=29
